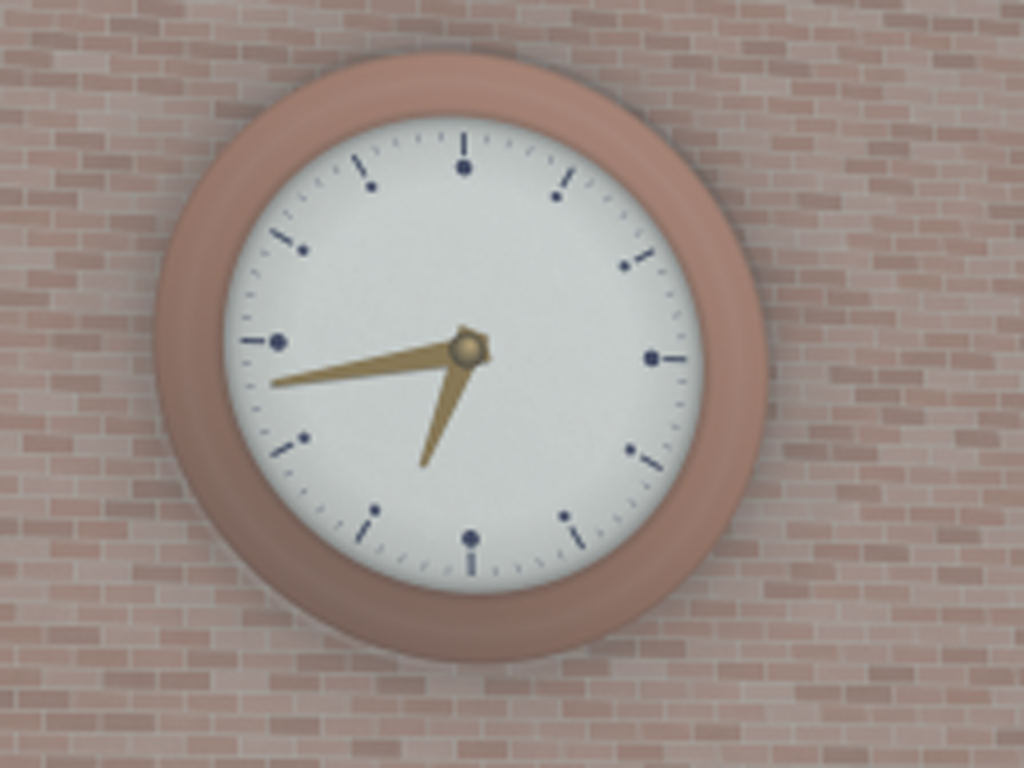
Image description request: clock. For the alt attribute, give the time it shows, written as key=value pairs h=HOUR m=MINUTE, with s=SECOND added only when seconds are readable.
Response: h=6 m=43
